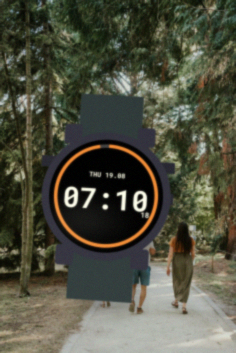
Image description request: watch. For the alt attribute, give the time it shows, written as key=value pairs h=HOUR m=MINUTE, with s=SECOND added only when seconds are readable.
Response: h=7 m=10
